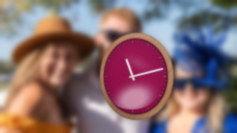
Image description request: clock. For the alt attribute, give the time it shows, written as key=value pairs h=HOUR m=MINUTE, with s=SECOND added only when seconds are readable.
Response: h=11 m=13
